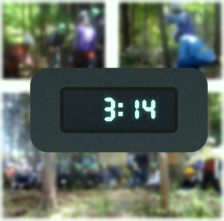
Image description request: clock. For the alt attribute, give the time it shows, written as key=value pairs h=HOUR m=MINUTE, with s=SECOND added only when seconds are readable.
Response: h=3 m=14
